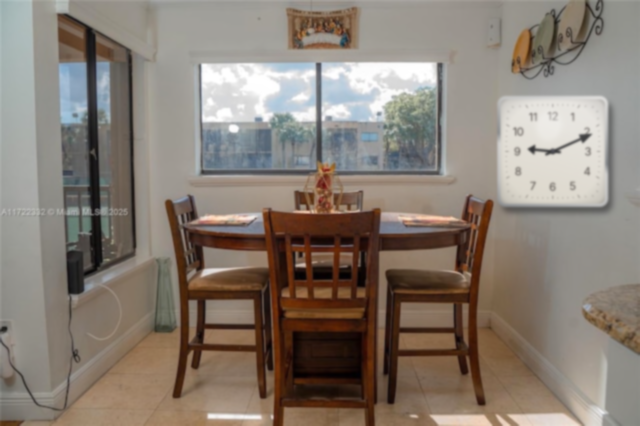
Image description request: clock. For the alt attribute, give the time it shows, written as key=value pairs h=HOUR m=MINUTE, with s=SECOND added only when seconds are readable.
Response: h=9 m=11
